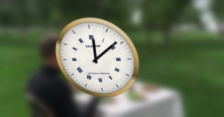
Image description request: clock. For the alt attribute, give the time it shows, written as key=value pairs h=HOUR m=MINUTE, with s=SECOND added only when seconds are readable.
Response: h=12 m=9
